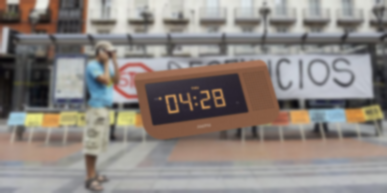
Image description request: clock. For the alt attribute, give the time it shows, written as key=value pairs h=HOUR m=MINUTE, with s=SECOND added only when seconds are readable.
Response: h=4 m=28
